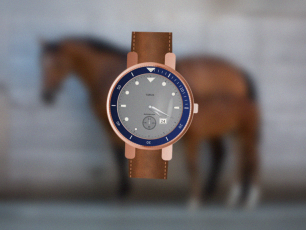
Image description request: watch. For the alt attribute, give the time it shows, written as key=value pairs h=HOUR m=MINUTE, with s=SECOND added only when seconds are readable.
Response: h=4 m=19
